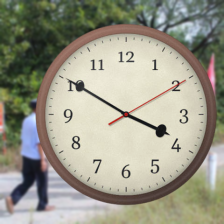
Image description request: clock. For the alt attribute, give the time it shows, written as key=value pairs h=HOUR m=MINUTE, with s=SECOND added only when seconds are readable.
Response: h=3 m=50 s=10
